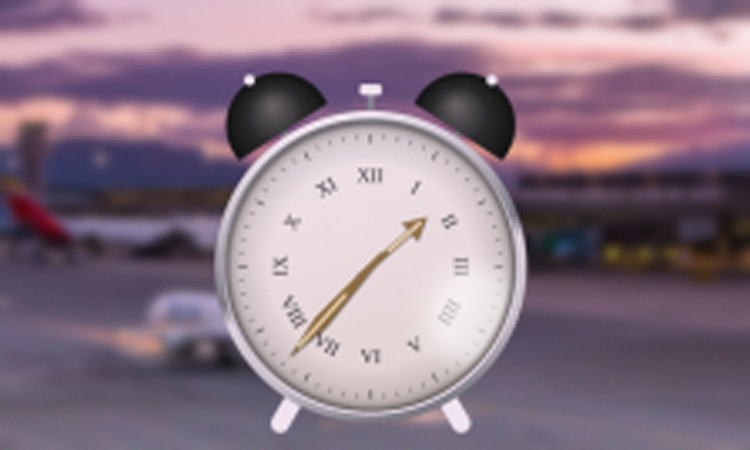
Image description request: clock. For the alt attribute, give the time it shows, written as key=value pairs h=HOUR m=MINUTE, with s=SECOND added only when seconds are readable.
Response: h=1 m=37
